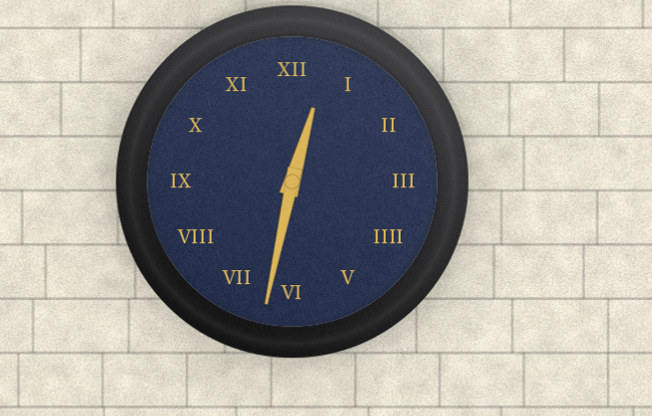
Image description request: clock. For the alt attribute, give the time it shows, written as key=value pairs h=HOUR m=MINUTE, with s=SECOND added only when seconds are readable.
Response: h=12 m=32
